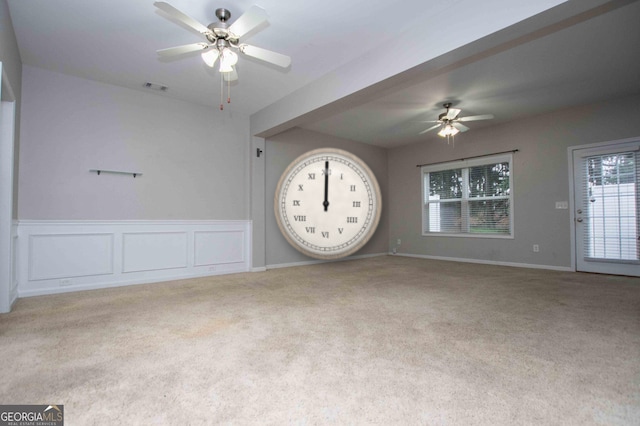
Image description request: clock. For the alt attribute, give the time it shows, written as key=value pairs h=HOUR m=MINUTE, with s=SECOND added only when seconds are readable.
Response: h=12 m=0
